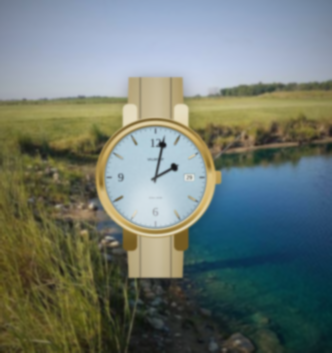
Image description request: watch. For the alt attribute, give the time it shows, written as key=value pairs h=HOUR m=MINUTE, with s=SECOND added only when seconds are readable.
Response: h=2 m=2
